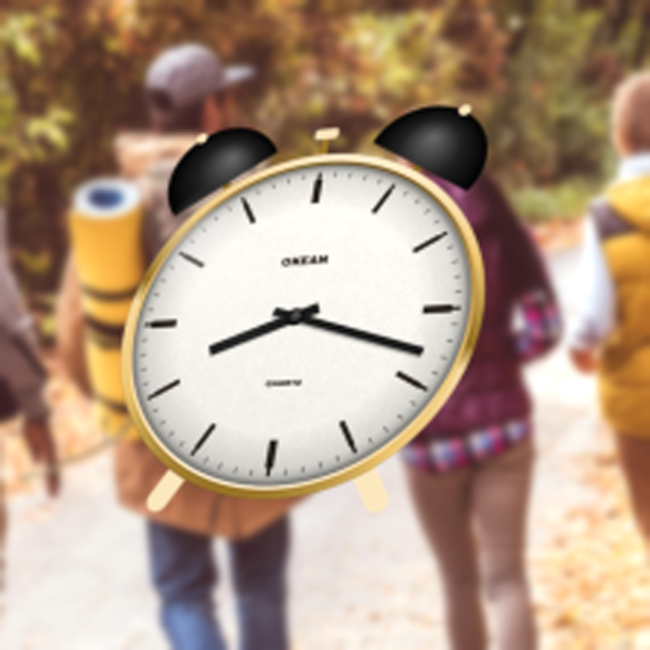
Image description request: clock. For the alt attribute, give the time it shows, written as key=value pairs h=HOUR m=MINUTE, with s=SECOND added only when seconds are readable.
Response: h=8 m=18
